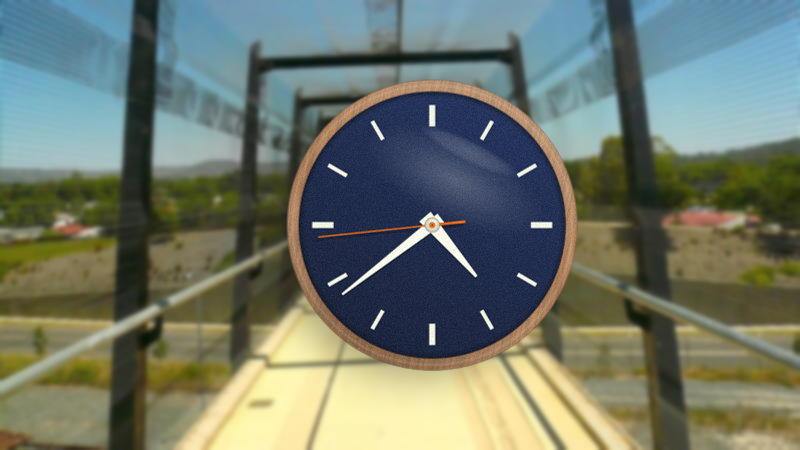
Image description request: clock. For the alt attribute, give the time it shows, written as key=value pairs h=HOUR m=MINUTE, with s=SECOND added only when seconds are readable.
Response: h=4 m=38 s=44
